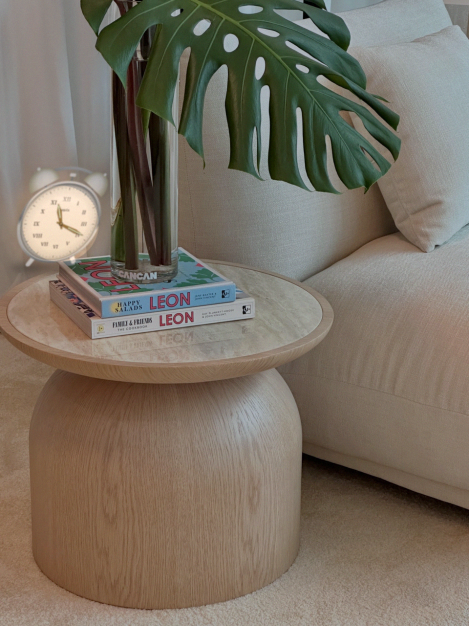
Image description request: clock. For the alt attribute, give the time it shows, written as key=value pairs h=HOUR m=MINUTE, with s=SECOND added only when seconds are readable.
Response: h=11 m=19
